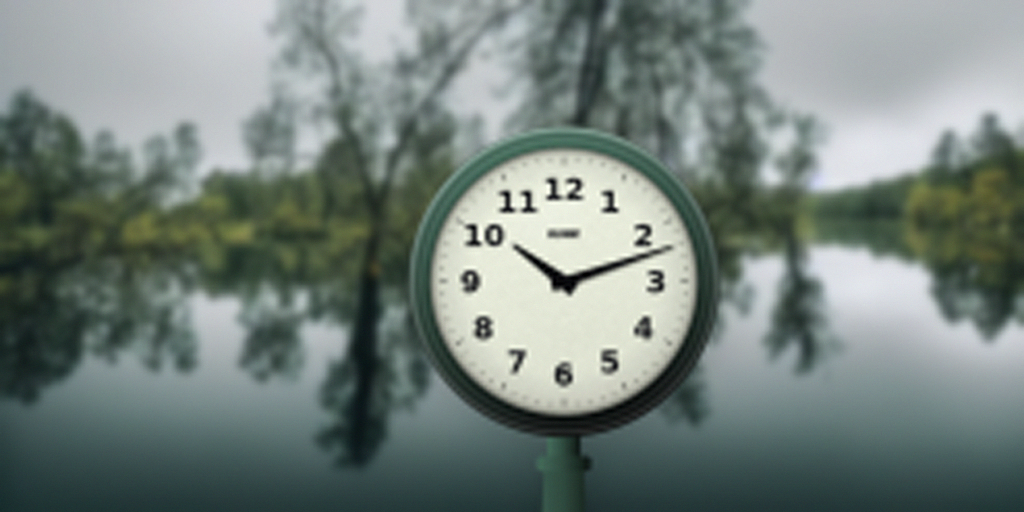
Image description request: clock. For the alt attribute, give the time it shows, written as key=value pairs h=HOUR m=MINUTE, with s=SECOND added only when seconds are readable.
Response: h=10 m=12
